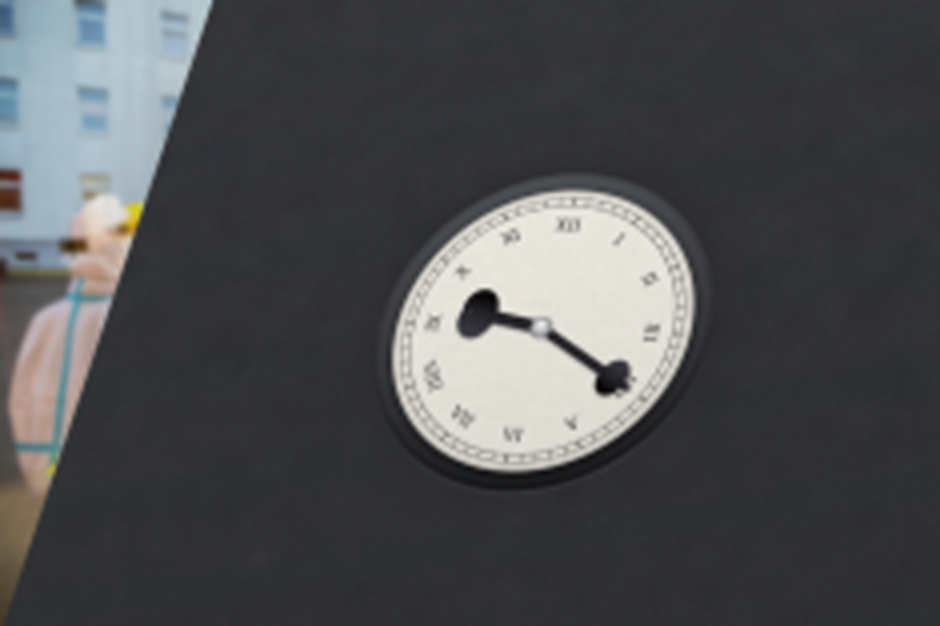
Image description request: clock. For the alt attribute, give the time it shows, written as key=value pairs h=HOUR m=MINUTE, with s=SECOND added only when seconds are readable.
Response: h=9 m=20
